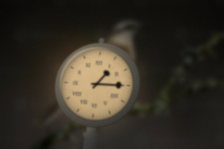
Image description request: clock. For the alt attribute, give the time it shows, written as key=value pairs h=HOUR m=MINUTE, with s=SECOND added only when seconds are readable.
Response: h=1 m=15
